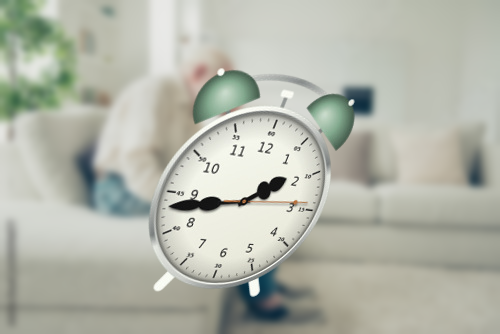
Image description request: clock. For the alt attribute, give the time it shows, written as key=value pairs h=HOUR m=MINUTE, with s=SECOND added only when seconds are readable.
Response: h=1 m=43 s=14
